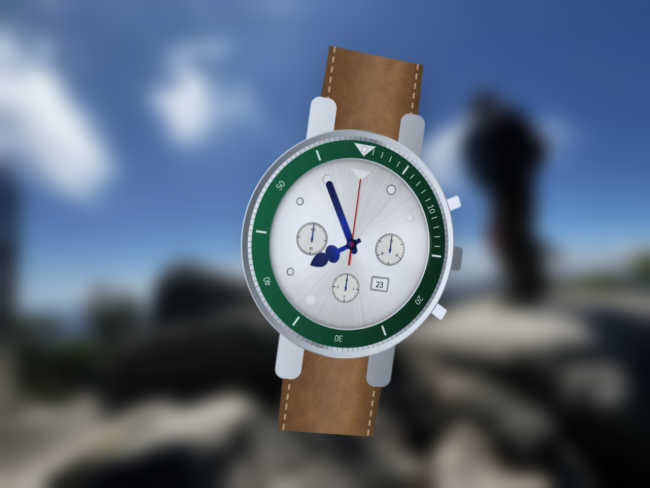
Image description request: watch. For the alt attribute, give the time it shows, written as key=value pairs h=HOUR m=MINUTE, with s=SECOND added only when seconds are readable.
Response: h=7 m=55
